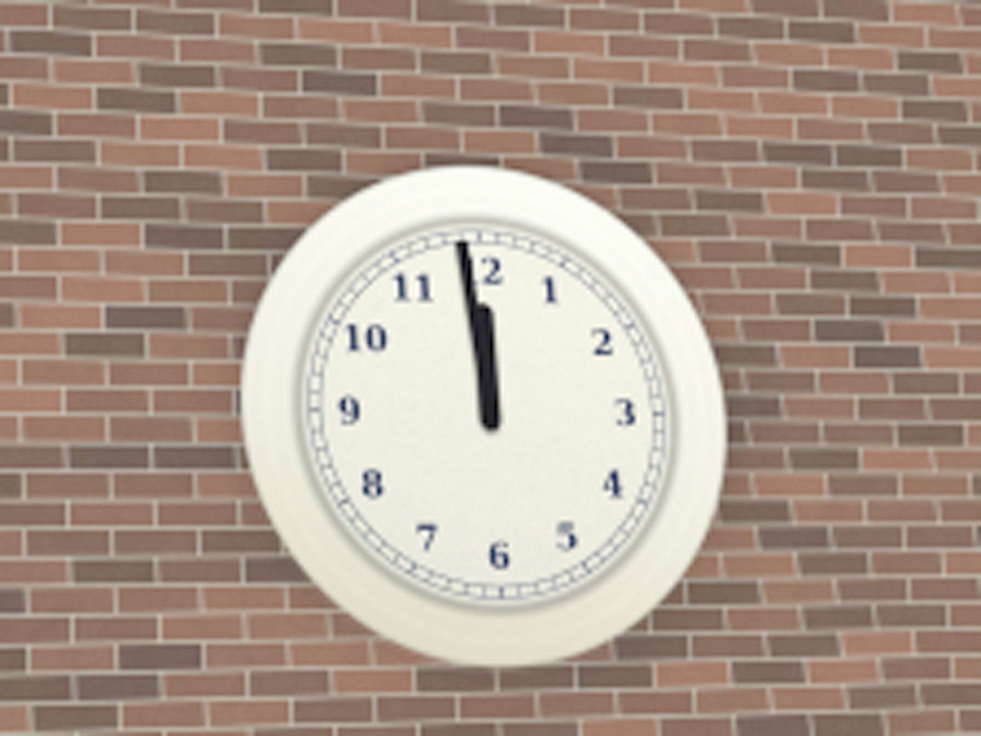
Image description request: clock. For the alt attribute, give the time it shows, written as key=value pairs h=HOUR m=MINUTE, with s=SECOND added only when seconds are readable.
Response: h=11 m=59
